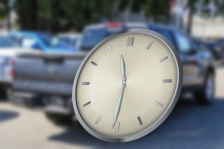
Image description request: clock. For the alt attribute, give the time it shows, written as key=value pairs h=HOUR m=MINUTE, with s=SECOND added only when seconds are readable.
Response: h=11 m=31
